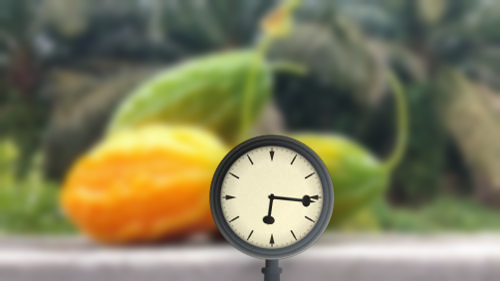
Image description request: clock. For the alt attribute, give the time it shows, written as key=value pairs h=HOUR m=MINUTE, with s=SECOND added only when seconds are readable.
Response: h=6 m=16
